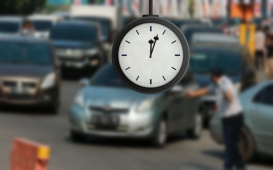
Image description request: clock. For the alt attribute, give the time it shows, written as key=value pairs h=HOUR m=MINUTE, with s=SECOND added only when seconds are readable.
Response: h=12 m=3
